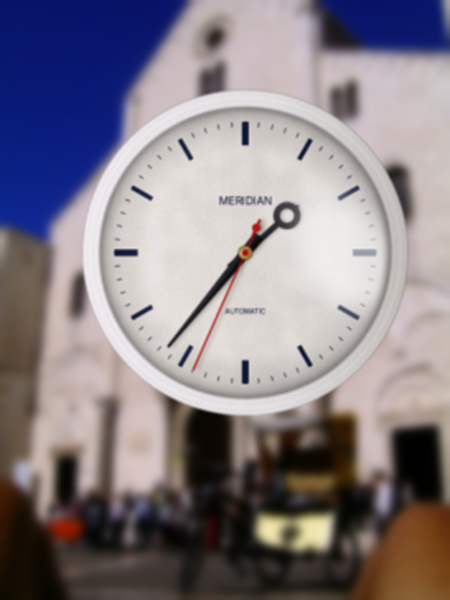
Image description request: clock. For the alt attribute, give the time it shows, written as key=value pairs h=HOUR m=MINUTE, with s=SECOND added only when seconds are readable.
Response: h=1 m=36 s=34
